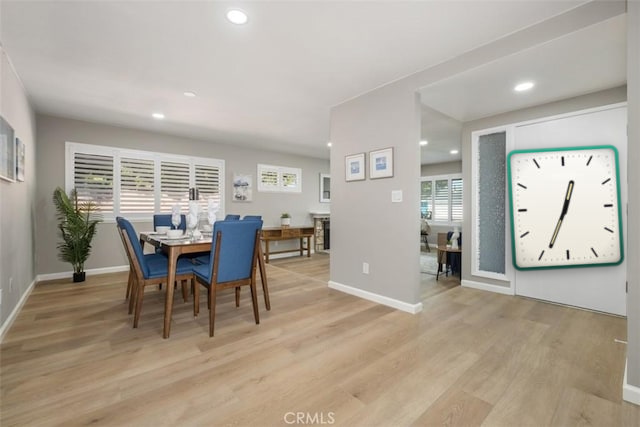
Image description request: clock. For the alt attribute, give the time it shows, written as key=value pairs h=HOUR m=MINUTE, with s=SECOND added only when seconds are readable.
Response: h=12 m=34
